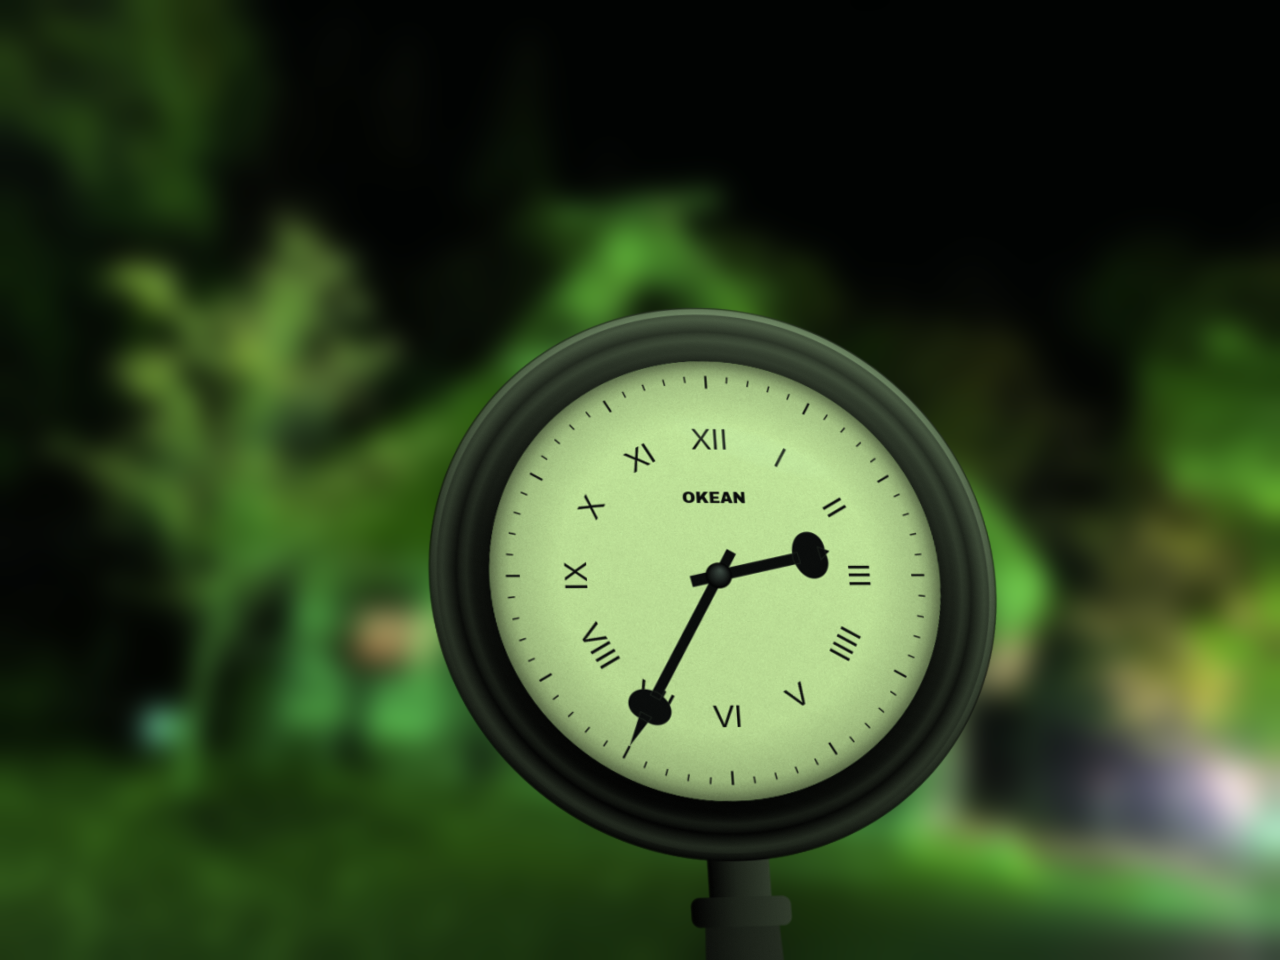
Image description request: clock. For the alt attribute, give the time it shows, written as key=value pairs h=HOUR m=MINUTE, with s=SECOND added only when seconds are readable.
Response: h=2 m=35
